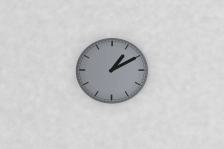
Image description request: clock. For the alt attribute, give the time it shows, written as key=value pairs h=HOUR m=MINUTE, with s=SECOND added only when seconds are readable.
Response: h=1 m=10
